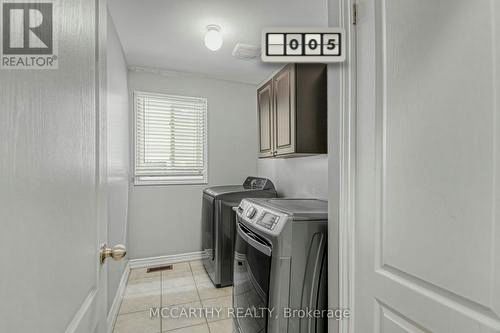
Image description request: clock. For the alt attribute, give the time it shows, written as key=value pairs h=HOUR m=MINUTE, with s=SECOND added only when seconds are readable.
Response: h=0 m=5
